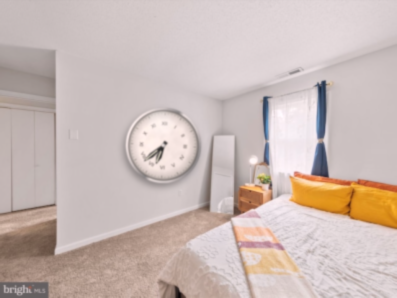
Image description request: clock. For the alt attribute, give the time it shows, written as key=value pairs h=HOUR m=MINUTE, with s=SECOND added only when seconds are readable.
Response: h=6 m=38
